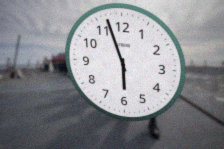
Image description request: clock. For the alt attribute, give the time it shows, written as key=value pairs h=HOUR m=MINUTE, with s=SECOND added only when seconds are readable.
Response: h=5 m=57
